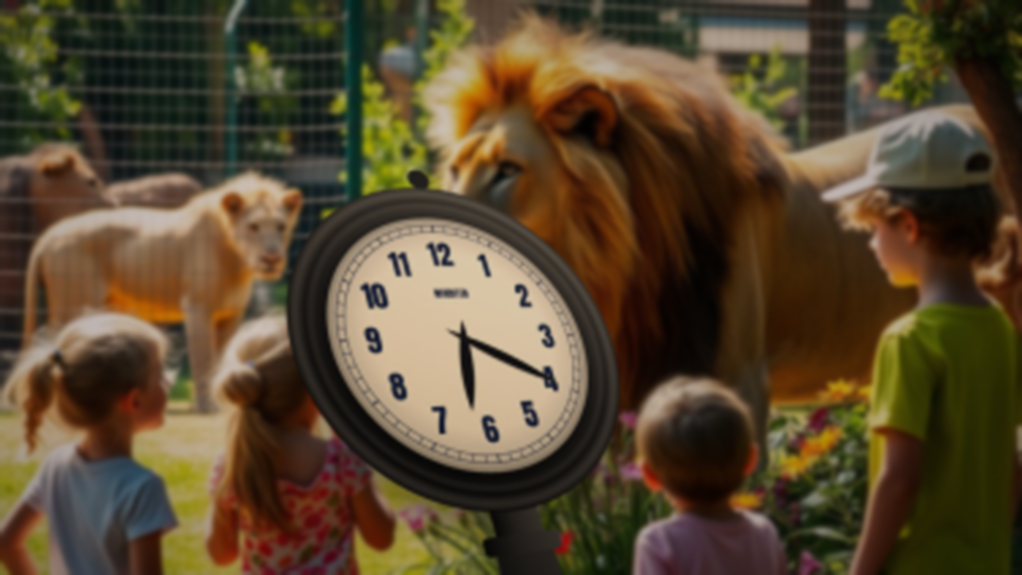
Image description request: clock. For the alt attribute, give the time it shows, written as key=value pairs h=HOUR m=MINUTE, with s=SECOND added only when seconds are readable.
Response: h=6 m=20
